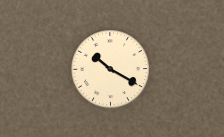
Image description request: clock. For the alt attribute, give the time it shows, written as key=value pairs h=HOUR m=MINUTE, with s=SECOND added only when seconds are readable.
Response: h=10 m=20
